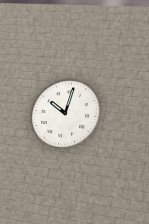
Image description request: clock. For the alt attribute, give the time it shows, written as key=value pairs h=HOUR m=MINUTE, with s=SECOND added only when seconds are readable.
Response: h=10 m=1
